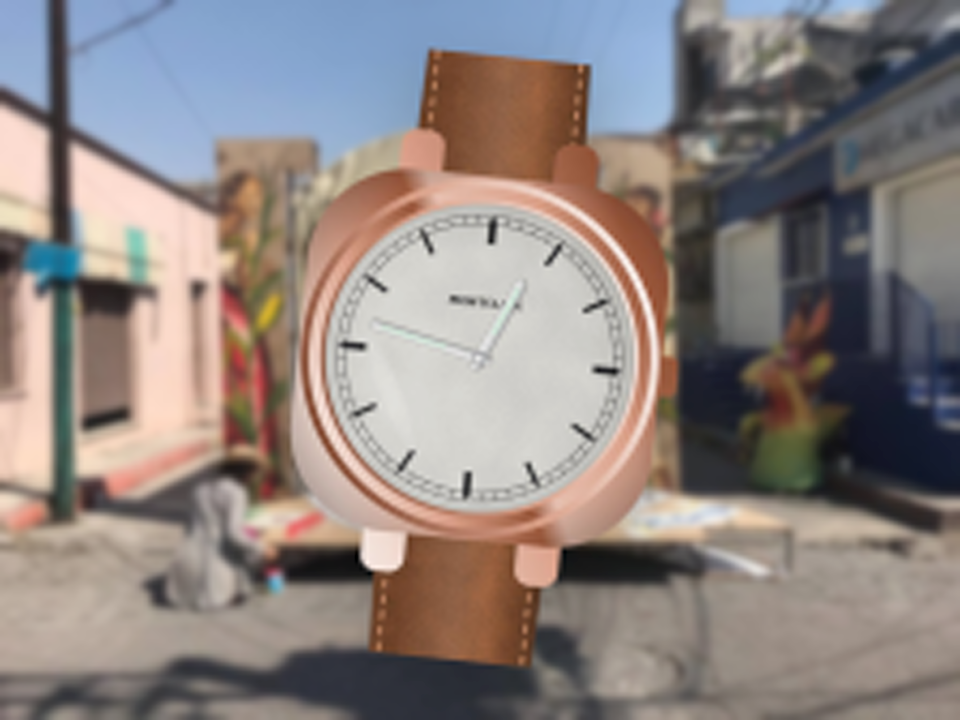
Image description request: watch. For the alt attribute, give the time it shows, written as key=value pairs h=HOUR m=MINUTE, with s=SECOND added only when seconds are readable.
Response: h=12 m=47
